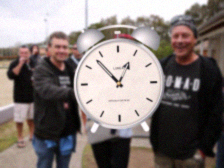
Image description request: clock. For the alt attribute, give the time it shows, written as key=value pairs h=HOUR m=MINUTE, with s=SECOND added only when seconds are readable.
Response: h=12 m=53
